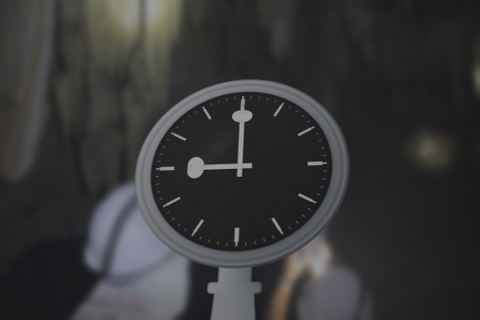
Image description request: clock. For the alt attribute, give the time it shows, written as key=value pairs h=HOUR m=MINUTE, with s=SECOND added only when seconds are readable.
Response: h=9 m=0
